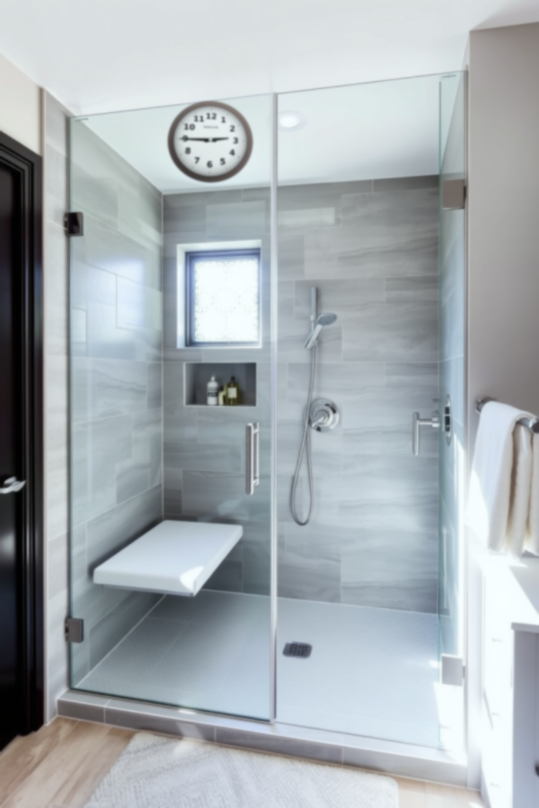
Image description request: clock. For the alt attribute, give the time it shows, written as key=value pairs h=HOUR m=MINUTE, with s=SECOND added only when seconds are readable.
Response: h=2 m=45
